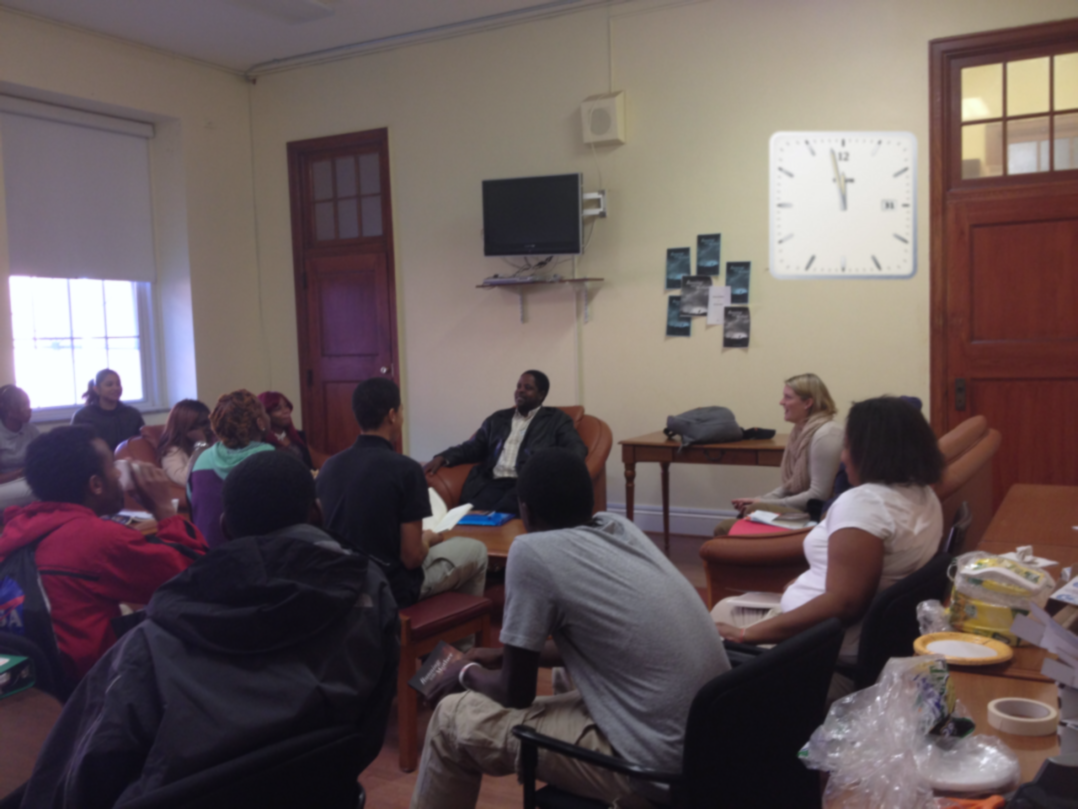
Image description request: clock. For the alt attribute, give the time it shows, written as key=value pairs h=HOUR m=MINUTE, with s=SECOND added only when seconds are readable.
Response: h=11 m=58
